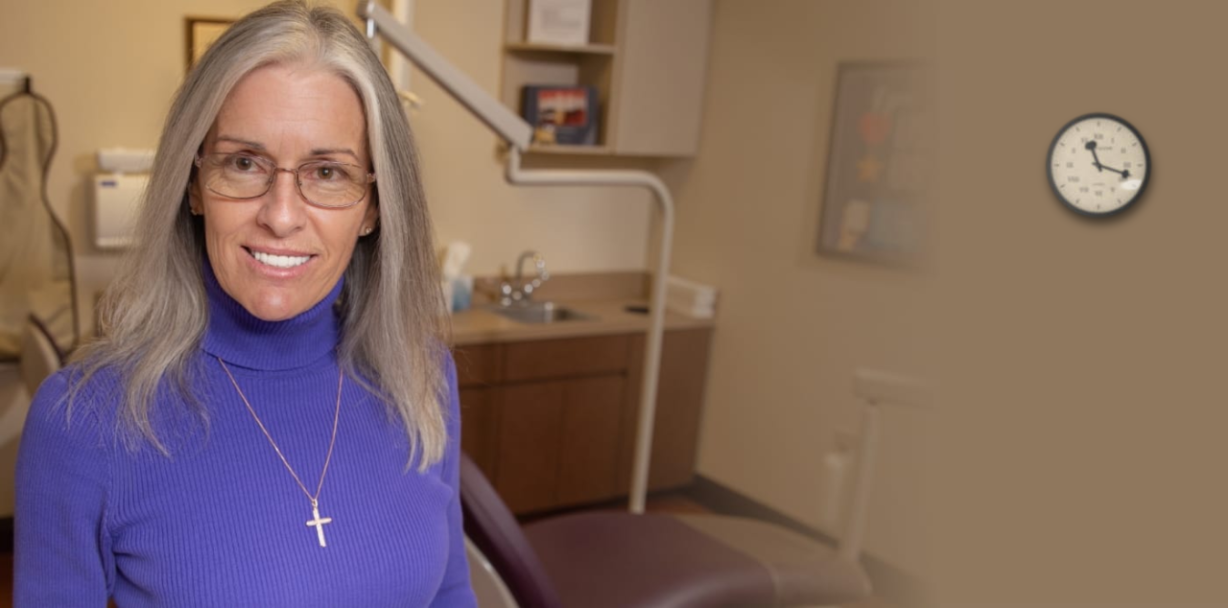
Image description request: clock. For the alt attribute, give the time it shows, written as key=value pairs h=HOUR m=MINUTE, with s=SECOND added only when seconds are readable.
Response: h=11 m=18
